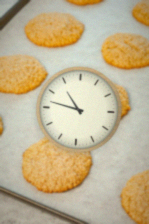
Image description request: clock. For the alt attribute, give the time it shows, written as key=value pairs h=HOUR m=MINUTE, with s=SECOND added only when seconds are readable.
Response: h=10 m=47
